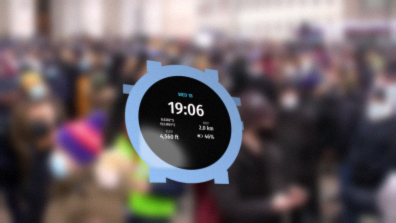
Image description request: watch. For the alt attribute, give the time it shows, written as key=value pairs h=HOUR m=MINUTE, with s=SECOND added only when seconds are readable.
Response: h=19 m=6
